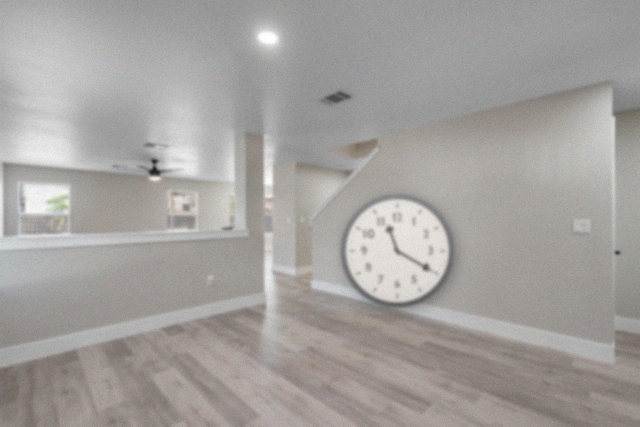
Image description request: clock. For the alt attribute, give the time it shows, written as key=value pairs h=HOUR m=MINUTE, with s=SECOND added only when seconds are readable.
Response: h=11 m=20
